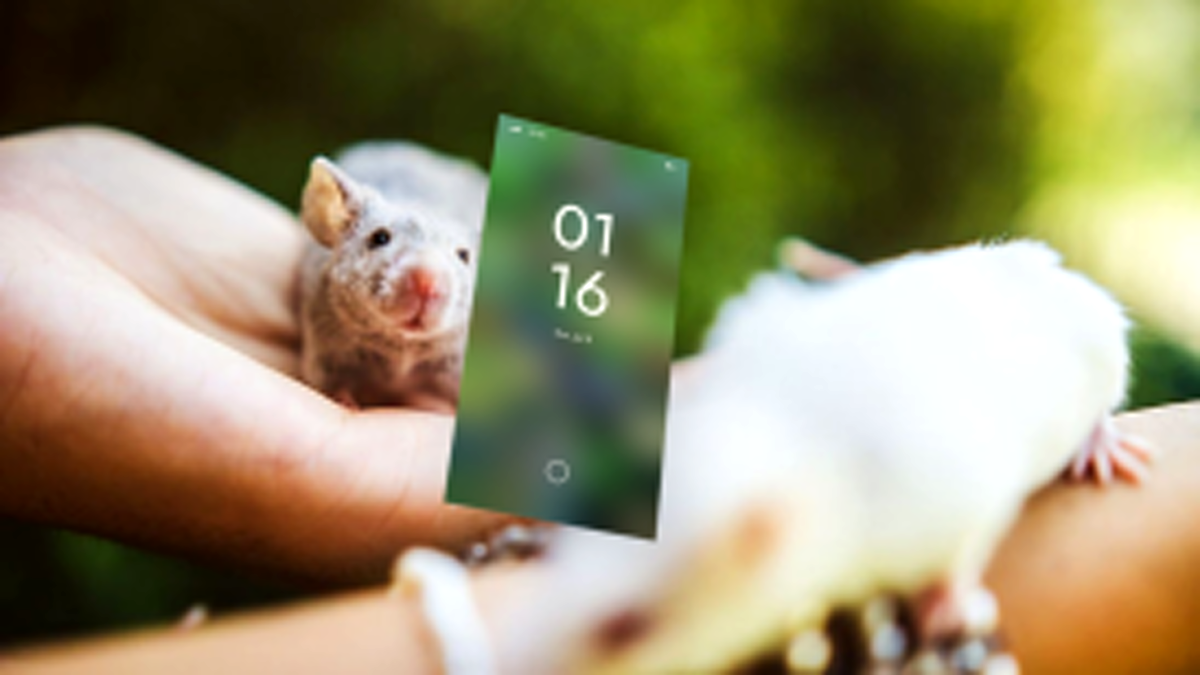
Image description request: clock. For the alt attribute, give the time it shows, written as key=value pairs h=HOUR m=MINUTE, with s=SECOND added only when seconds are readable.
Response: h=1 m=16
